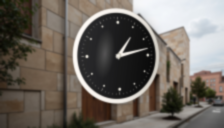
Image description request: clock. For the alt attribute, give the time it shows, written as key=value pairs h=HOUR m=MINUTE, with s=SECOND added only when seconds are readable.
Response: h=1 m=13
